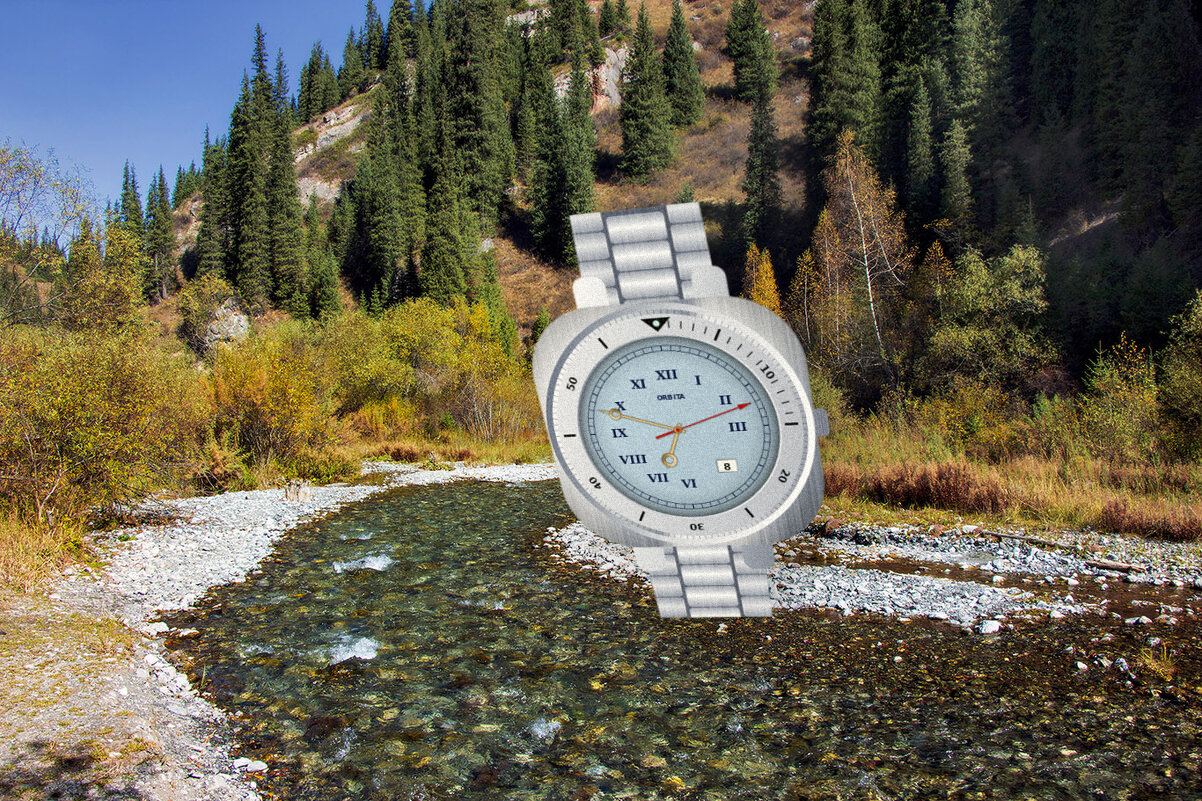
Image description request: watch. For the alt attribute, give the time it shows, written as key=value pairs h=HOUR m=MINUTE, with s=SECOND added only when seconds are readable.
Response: h=6 m=48 s=12
